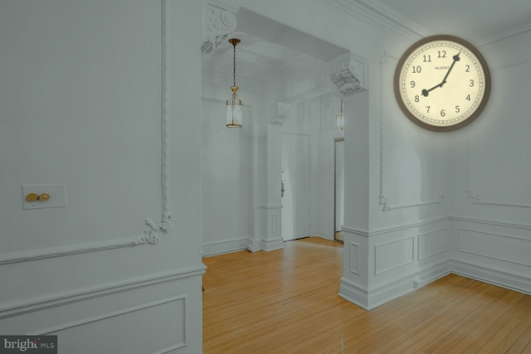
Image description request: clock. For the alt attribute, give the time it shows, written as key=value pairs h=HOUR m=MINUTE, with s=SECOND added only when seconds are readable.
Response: h=8 m=5
